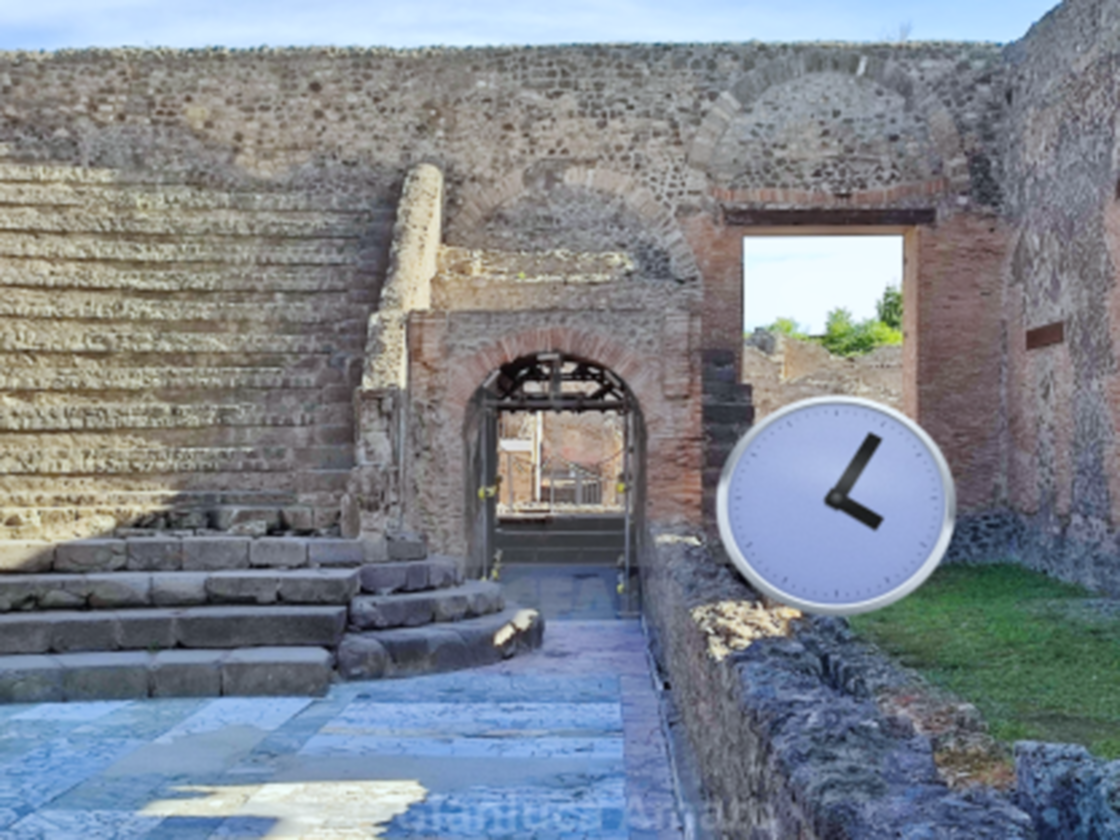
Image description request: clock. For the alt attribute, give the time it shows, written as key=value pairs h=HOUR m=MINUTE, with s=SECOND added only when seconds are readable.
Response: h=4 m=5
